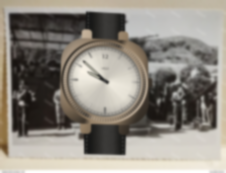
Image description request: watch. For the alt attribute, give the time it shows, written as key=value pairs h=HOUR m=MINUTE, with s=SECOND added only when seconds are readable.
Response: h=9 m=52
